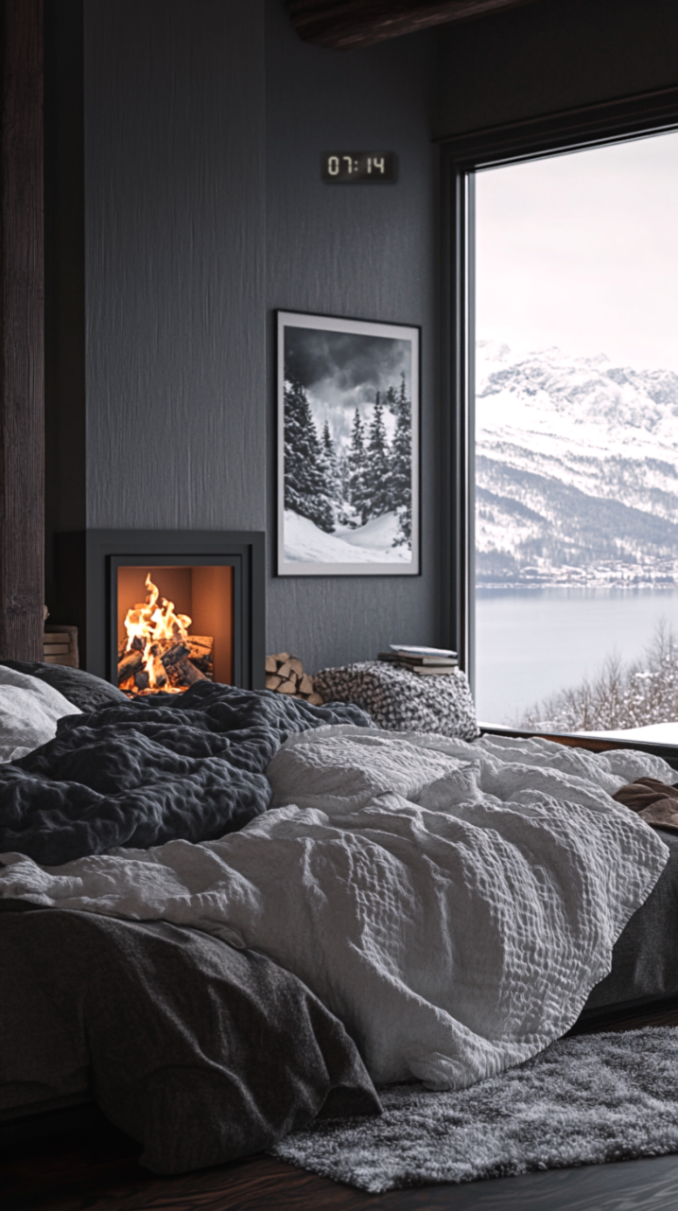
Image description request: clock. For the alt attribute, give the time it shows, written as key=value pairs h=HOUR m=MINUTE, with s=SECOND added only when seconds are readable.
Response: h=7 m=14
